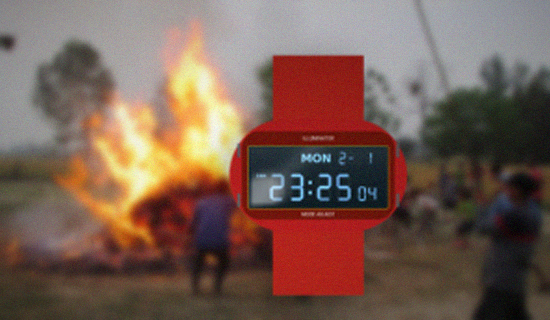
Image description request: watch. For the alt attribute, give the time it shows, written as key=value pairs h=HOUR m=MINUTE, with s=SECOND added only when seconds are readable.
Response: h=23 m=25 s=4
